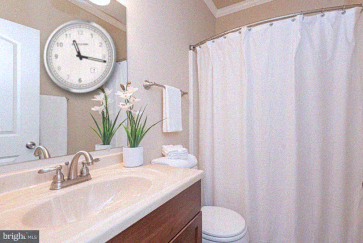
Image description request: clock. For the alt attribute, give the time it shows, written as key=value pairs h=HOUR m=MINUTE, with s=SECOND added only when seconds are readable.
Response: h=11 m=17
